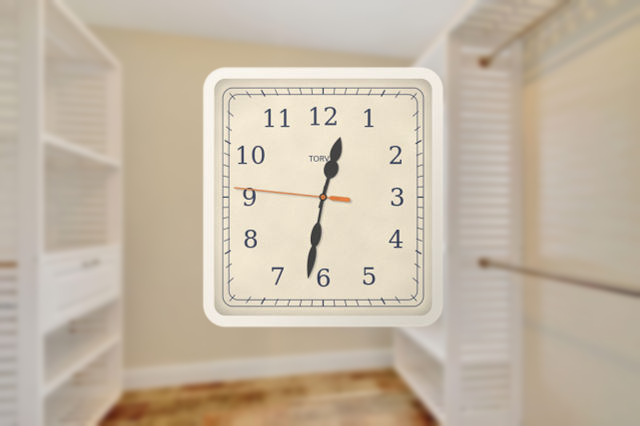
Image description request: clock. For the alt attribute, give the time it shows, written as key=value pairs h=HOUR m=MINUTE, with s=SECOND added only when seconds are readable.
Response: h=12 m=31 s=46
